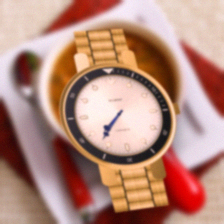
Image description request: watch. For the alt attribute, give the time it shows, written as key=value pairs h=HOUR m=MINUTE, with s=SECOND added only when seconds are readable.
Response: h=7 m=37
